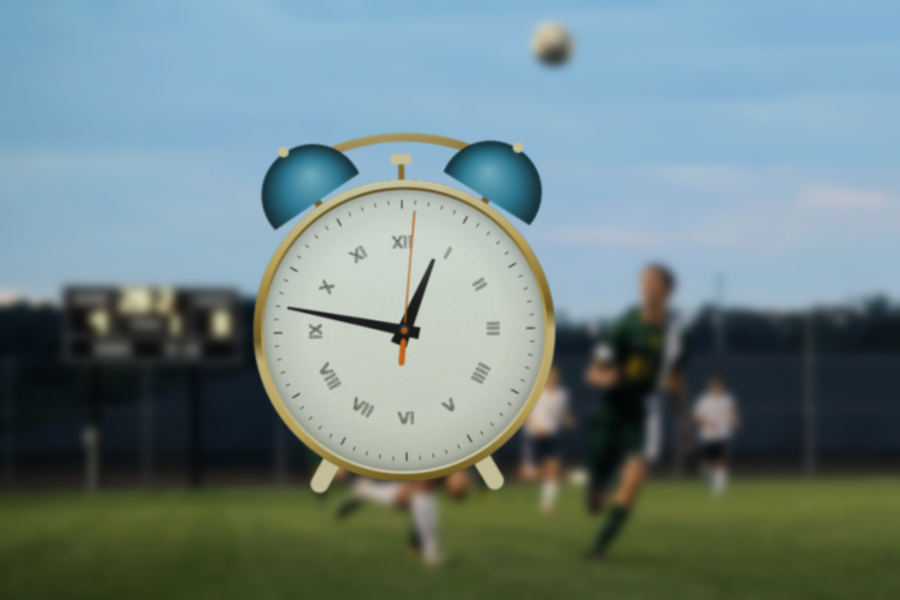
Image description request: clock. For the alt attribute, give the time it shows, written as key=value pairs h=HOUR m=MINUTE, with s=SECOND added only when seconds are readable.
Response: h=12 m=47 s=1
